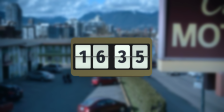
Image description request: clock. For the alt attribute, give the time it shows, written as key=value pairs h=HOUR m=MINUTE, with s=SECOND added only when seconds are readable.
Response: h=16 m=35
